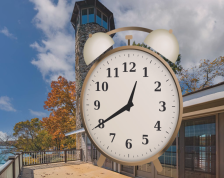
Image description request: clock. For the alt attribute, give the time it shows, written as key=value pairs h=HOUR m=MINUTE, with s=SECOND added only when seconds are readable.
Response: h=12 m=40
